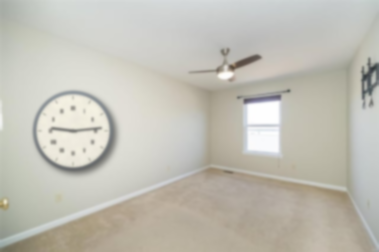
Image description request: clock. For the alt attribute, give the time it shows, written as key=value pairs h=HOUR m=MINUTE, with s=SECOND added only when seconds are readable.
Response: h=9 m=14
